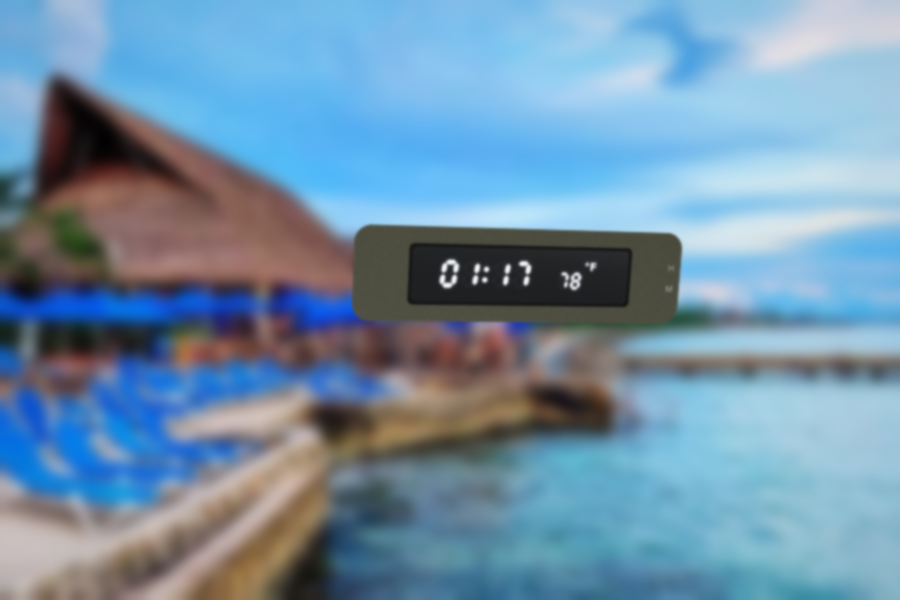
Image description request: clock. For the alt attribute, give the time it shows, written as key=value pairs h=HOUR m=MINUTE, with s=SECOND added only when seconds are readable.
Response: h=1 m=17
